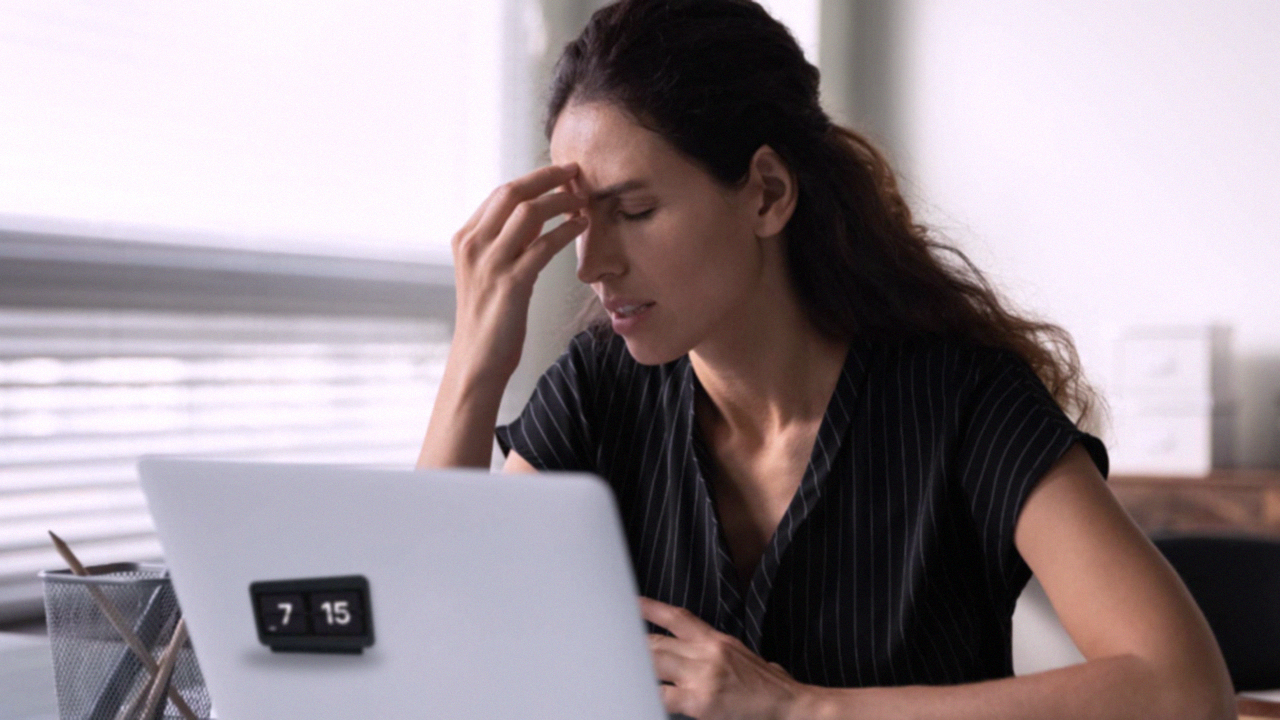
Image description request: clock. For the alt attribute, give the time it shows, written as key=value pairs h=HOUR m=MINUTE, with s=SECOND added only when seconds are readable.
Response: h=7 m=15
